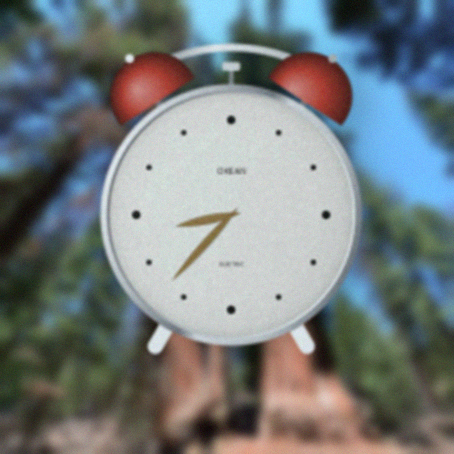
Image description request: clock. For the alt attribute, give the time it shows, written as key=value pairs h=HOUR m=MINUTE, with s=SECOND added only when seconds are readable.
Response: h=8 m=37
